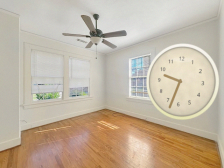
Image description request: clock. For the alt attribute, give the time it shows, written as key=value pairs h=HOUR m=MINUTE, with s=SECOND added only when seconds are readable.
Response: h=9 m=33
